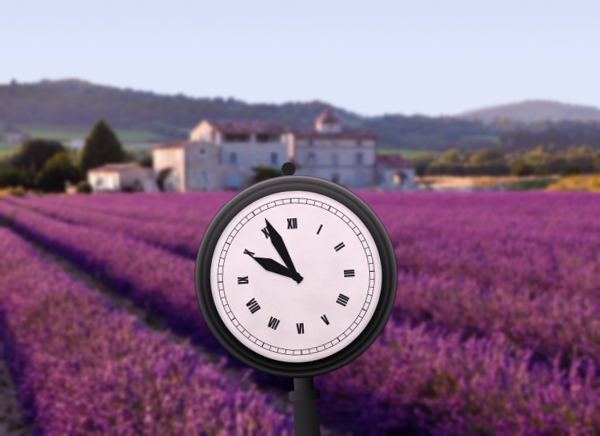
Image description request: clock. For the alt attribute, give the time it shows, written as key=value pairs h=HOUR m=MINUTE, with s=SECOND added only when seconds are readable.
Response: h=9 m=56
